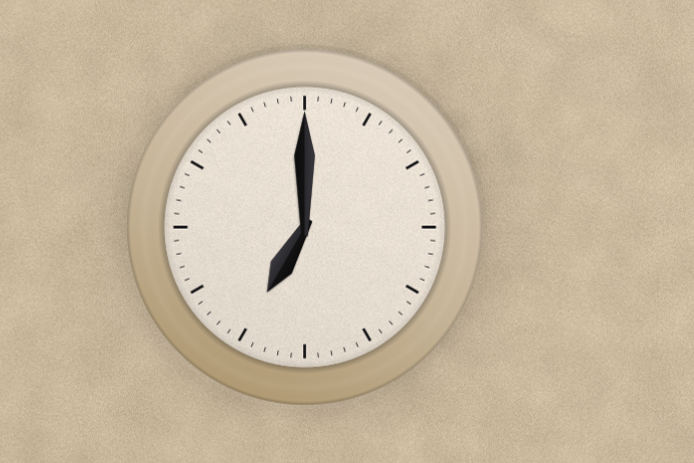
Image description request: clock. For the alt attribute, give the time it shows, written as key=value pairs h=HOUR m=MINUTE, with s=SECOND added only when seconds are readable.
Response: h=7 m=0
